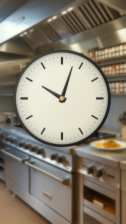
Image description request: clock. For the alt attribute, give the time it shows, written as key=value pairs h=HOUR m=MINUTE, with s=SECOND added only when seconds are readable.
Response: h=10 m=3
